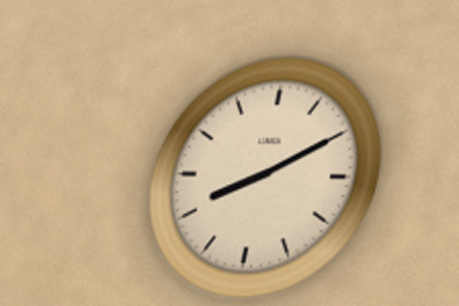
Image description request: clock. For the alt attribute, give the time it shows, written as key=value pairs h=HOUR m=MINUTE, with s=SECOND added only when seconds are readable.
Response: h=8 m=10
